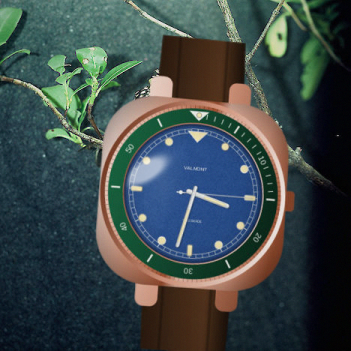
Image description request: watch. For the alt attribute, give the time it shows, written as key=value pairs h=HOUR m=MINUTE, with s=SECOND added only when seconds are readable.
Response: h=3 m=32 s=15
